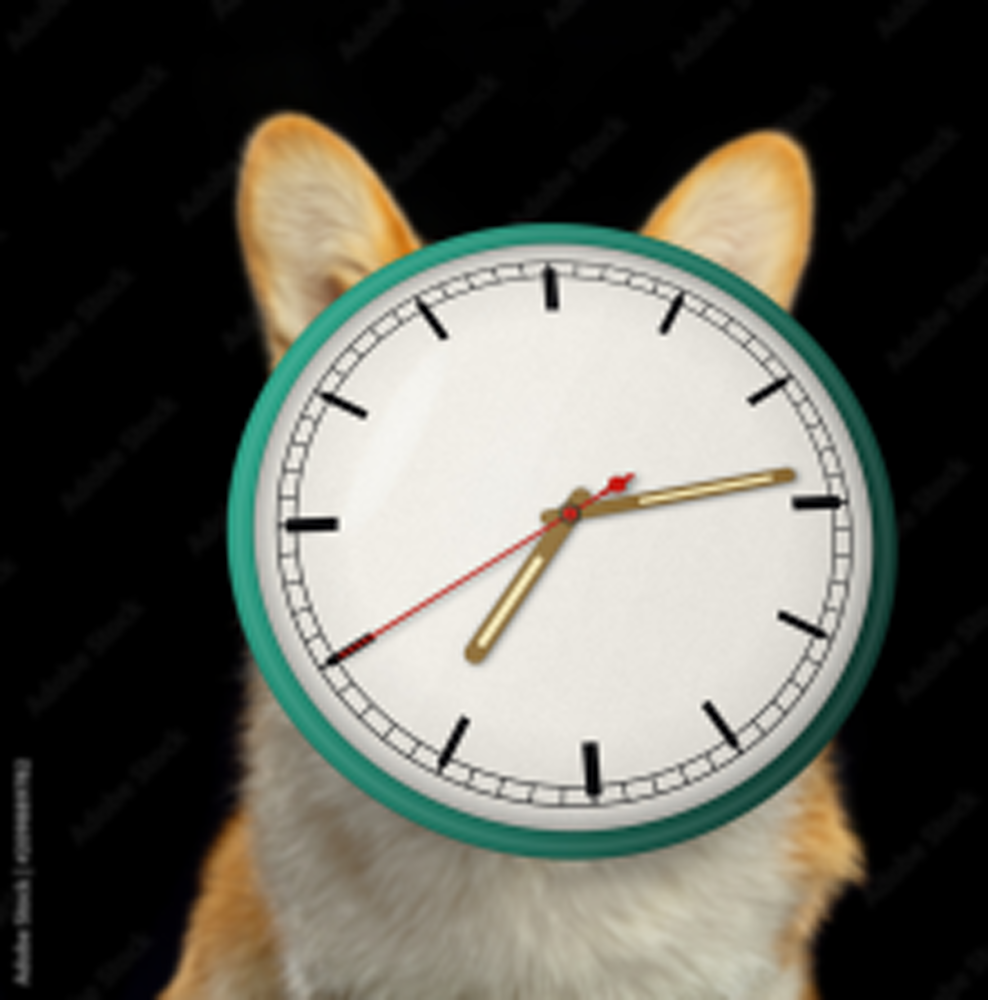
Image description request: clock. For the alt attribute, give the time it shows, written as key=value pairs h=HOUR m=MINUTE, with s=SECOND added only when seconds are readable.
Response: h=7 m=13 s=40
